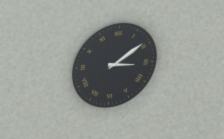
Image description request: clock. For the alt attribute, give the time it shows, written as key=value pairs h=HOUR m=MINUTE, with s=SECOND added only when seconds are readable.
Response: h=3 m=9
